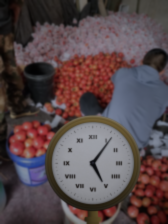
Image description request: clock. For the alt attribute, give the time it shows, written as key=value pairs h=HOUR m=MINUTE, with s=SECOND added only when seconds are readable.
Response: h=5 m=6
